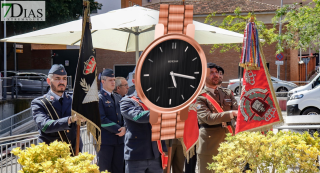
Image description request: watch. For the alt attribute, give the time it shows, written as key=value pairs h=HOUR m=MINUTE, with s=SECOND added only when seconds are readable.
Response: h=5 m=17
